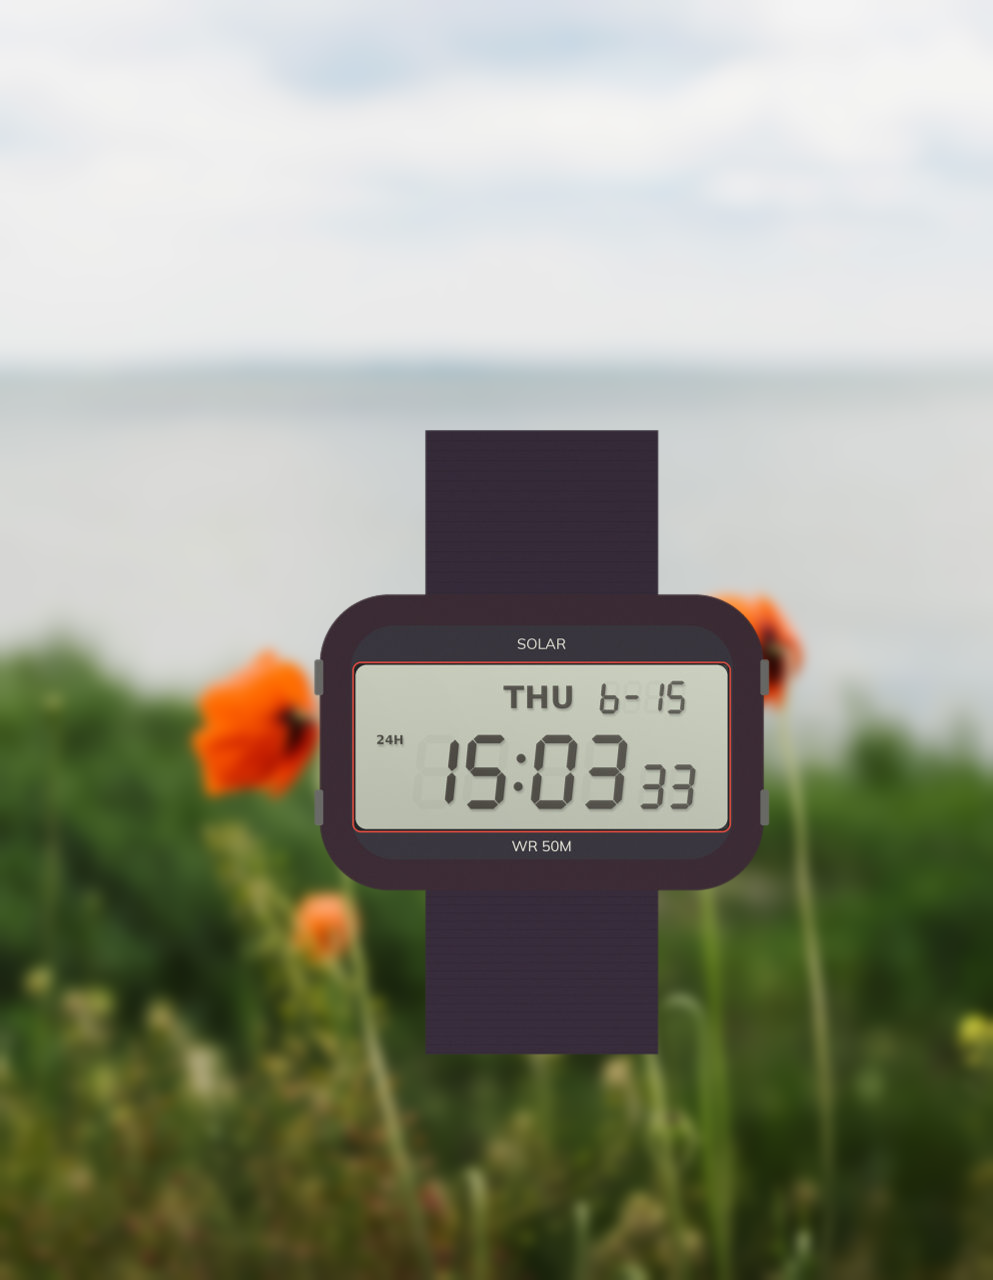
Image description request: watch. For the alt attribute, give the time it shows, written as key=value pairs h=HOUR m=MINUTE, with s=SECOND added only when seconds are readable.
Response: h=15 m=3 s=33
